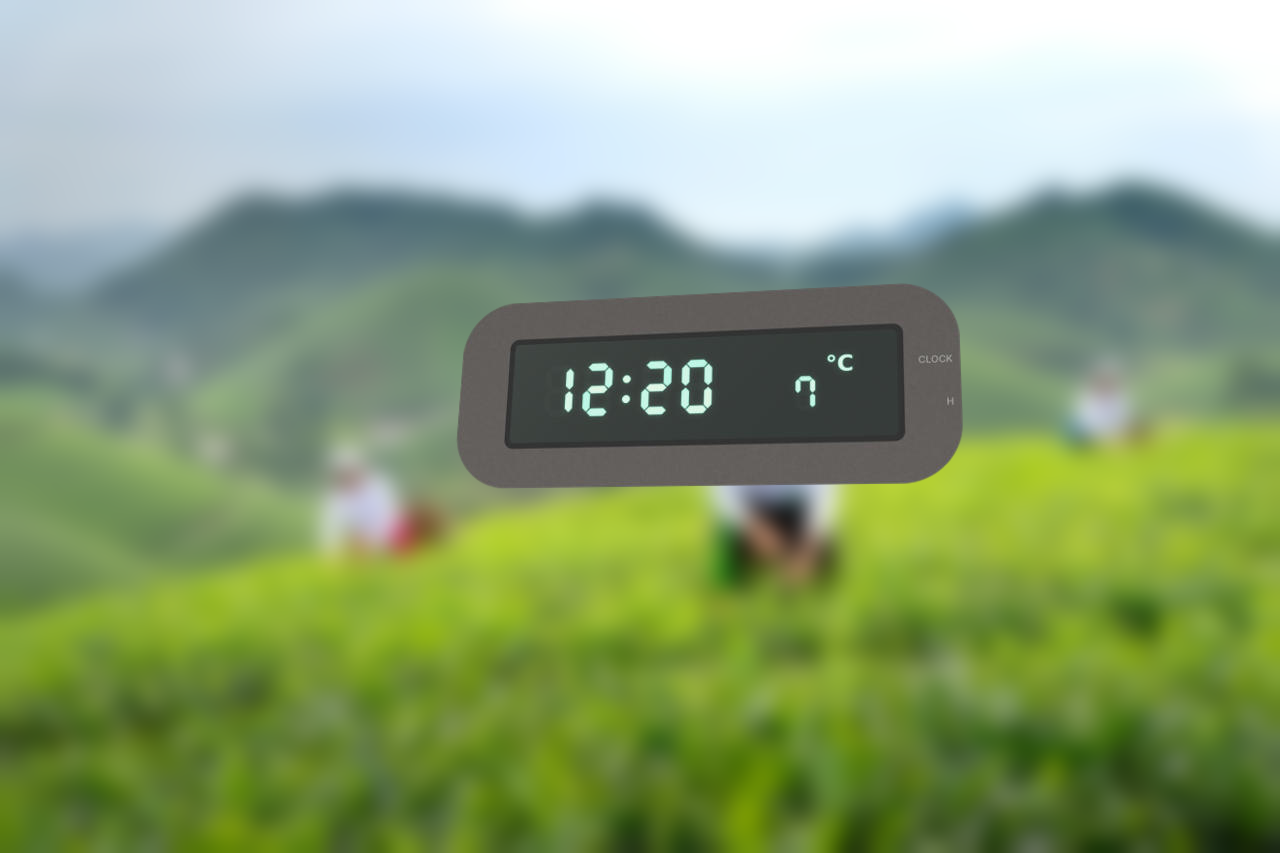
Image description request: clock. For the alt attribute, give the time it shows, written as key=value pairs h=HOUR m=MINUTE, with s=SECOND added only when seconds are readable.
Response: h=12 m=20
